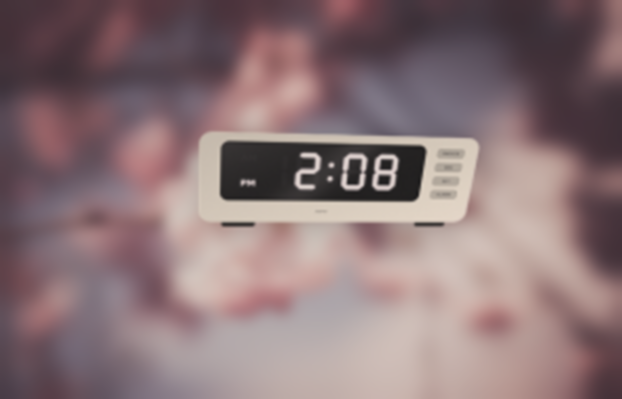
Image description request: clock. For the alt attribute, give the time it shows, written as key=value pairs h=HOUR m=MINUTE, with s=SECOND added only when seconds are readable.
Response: h=2 m=8
